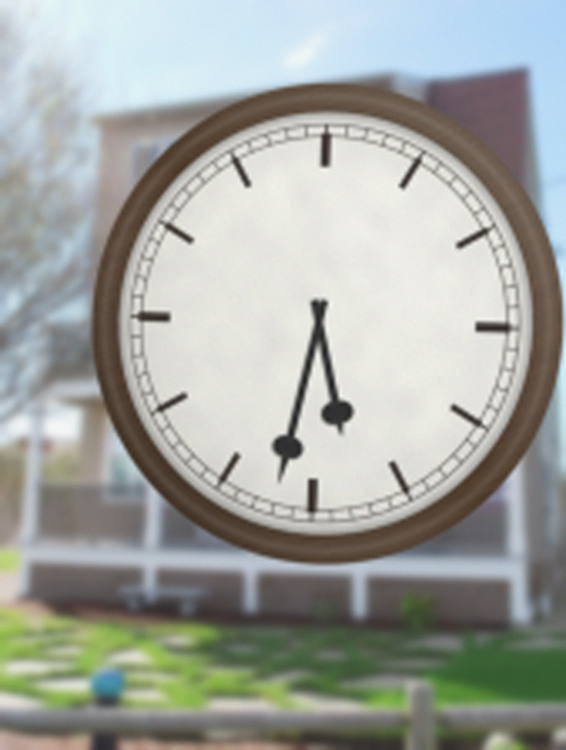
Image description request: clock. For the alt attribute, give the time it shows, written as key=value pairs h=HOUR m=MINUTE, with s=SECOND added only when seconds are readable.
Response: h=5 m=32
